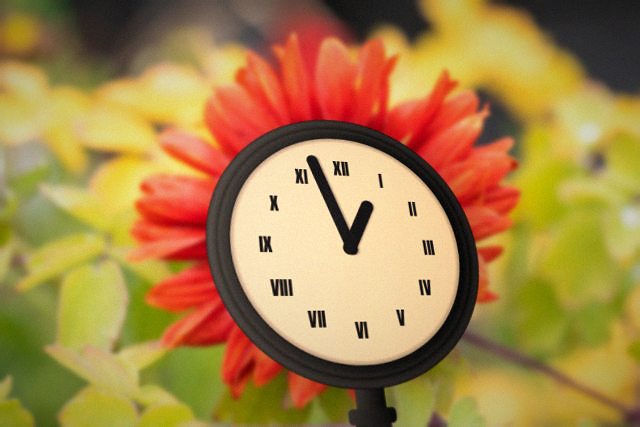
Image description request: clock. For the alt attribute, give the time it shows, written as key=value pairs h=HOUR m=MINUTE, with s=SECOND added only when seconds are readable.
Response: h=12 m=57
